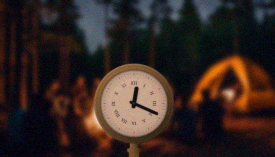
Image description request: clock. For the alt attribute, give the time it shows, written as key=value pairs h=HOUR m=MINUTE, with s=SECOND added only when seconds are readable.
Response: h=12 m=19
